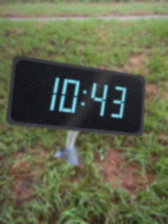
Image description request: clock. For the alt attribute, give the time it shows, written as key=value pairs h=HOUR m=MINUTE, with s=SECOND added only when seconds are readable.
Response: h=10 m=43
